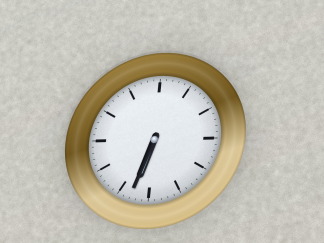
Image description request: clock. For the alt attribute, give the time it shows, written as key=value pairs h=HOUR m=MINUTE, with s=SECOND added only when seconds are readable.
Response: h=6 m=33
